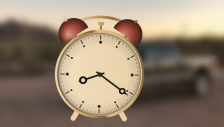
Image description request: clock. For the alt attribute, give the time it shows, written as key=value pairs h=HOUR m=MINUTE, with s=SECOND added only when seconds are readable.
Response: h=8 m=21
